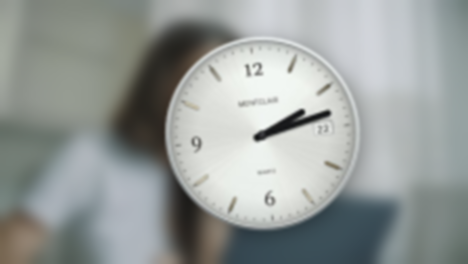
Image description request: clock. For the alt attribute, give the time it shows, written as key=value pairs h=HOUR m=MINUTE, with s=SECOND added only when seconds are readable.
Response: h=2 m=13
